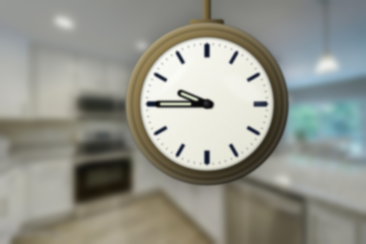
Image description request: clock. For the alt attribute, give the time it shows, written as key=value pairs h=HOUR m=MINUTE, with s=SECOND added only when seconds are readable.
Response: h=9 m=45
